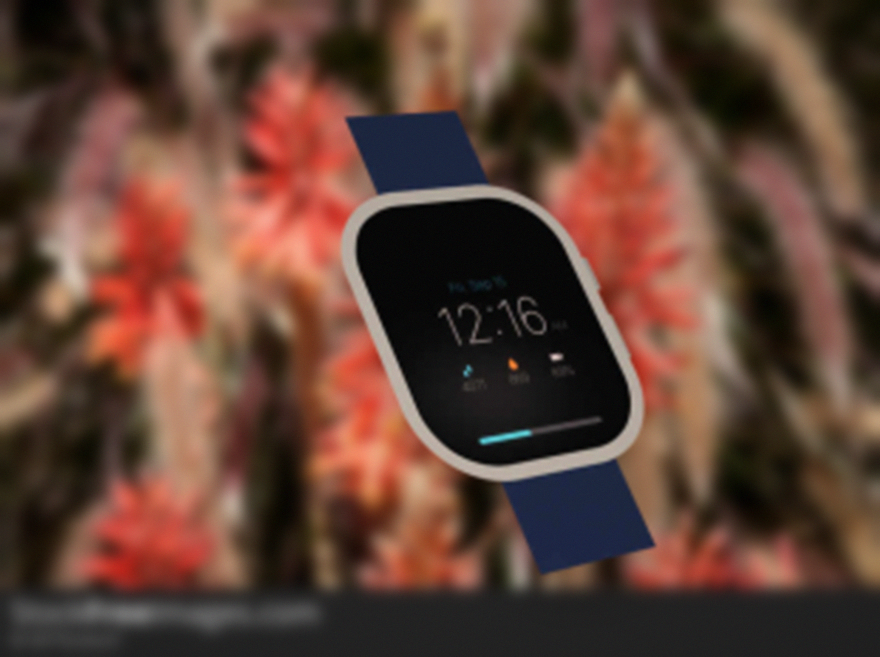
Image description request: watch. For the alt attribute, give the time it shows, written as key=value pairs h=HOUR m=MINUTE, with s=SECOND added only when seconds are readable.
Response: h=12 m=16
